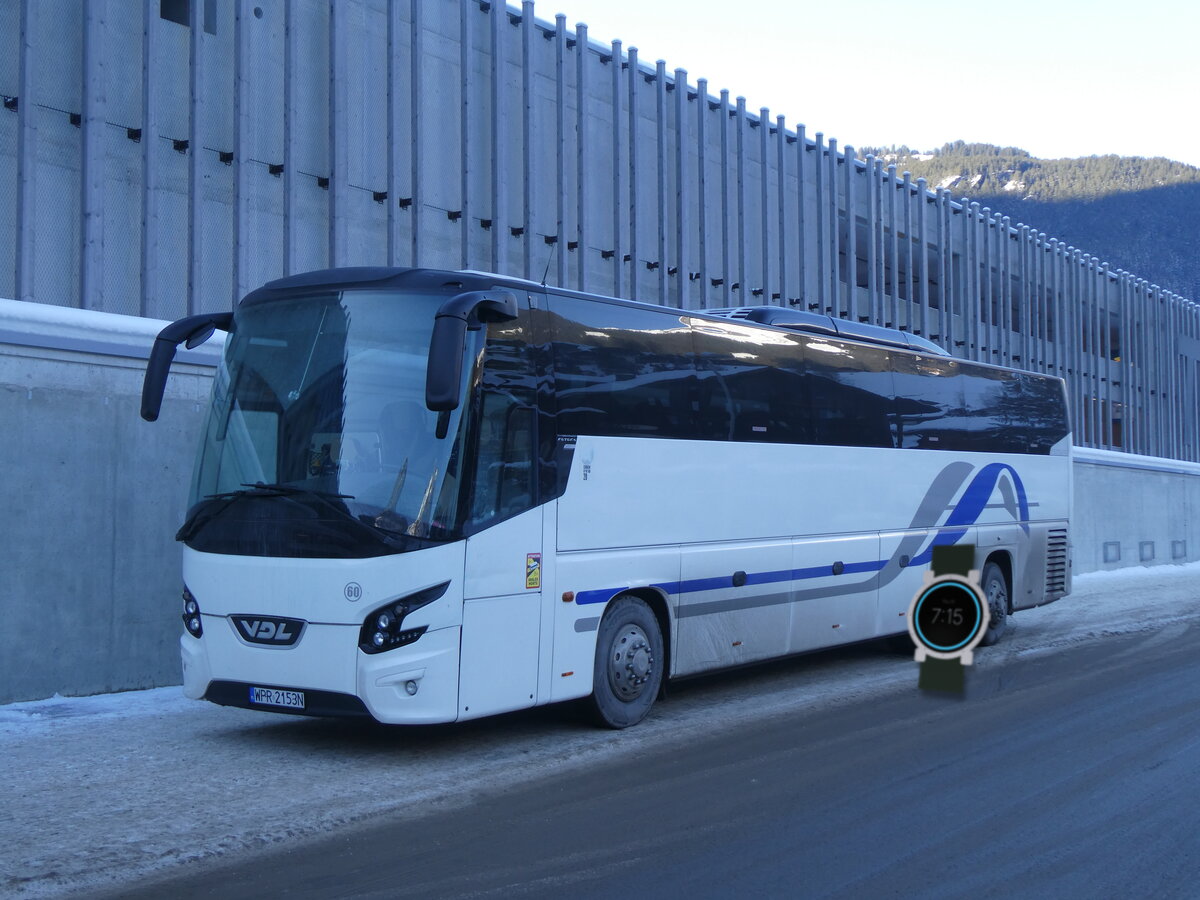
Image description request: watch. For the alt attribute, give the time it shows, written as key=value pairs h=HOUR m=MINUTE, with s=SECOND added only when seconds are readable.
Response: h=7 m=15
